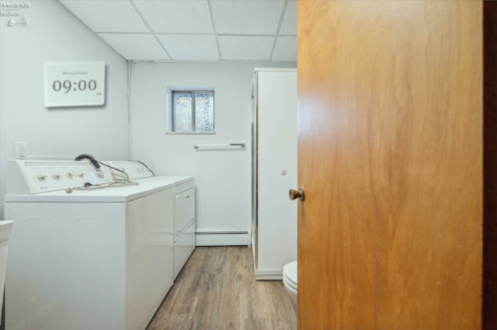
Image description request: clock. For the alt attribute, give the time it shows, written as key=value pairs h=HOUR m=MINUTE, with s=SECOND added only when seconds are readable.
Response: h=9 m=0
